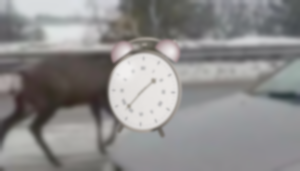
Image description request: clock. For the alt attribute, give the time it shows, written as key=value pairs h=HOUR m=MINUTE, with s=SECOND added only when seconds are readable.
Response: h=1 m=37
